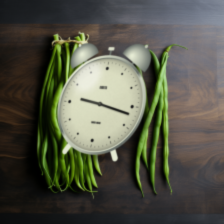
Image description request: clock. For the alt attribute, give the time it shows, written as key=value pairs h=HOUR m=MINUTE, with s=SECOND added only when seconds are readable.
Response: h=9 m=17
